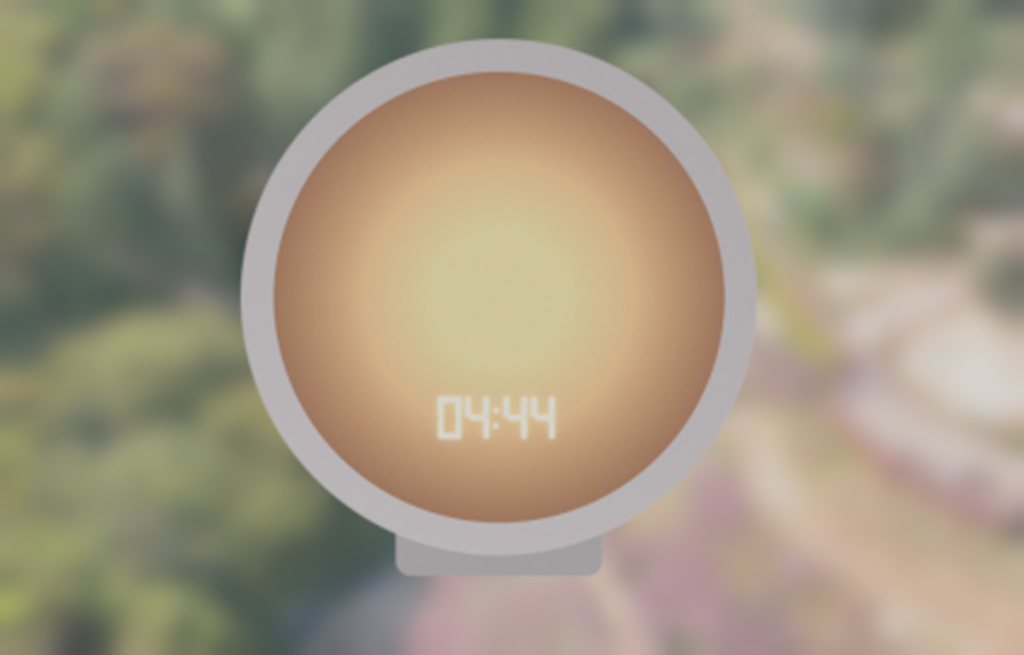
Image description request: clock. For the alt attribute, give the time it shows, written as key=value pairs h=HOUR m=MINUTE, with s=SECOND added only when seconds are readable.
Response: h=4 m=44
